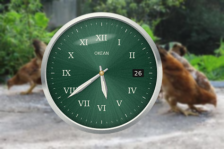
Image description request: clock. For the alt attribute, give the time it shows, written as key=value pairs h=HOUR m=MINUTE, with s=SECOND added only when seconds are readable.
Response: h=5 m=39
